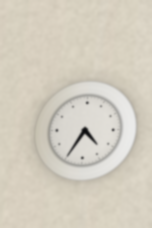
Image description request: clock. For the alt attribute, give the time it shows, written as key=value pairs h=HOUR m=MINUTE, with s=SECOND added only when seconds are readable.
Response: h=4 m=35
